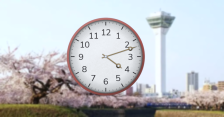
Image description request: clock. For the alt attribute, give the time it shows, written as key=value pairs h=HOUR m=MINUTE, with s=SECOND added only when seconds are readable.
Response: h=4 m=12
